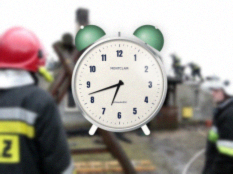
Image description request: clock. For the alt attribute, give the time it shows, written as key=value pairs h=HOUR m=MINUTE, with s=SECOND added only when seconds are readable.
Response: h=6 m=42
